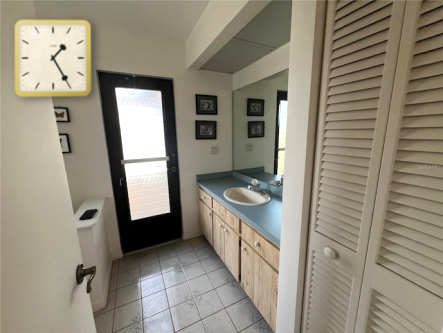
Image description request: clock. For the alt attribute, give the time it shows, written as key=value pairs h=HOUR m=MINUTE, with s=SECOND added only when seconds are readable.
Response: h=1 m=25
